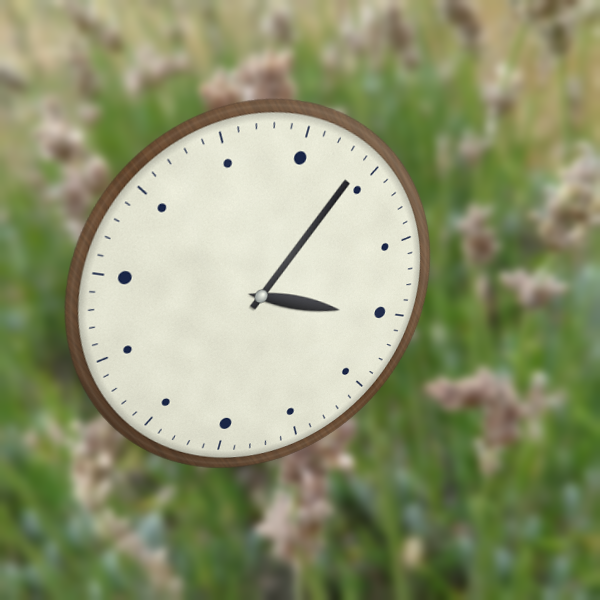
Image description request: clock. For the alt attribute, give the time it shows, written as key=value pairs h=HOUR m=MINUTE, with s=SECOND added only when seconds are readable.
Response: h=3 m=4
